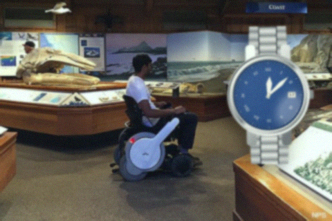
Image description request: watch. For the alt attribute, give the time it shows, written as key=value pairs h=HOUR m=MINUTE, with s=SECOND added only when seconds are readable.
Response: h=12 m=8
